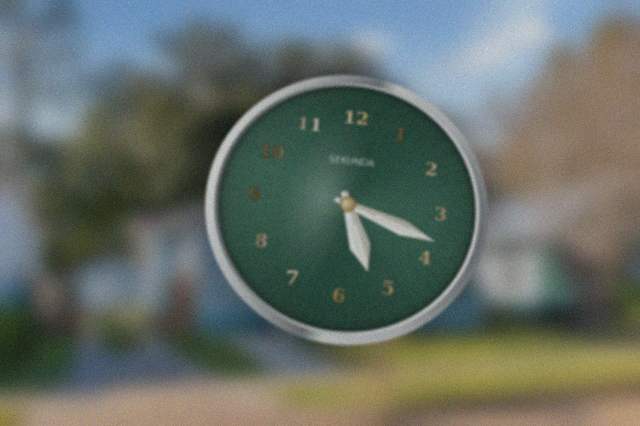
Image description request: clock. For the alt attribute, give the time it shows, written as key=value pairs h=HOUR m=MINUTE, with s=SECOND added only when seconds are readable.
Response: h=5 m=18
